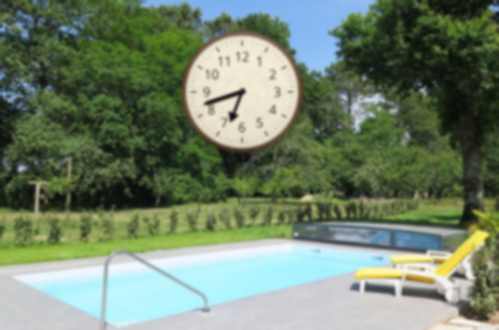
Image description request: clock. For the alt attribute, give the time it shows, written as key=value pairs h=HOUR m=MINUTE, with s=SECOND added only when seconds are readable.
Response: h=6 m=42
